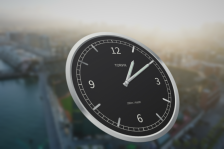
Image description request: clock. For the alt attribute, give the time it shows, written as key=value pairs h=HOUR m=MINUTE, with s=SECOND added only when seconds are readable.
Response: h=1 m=10
